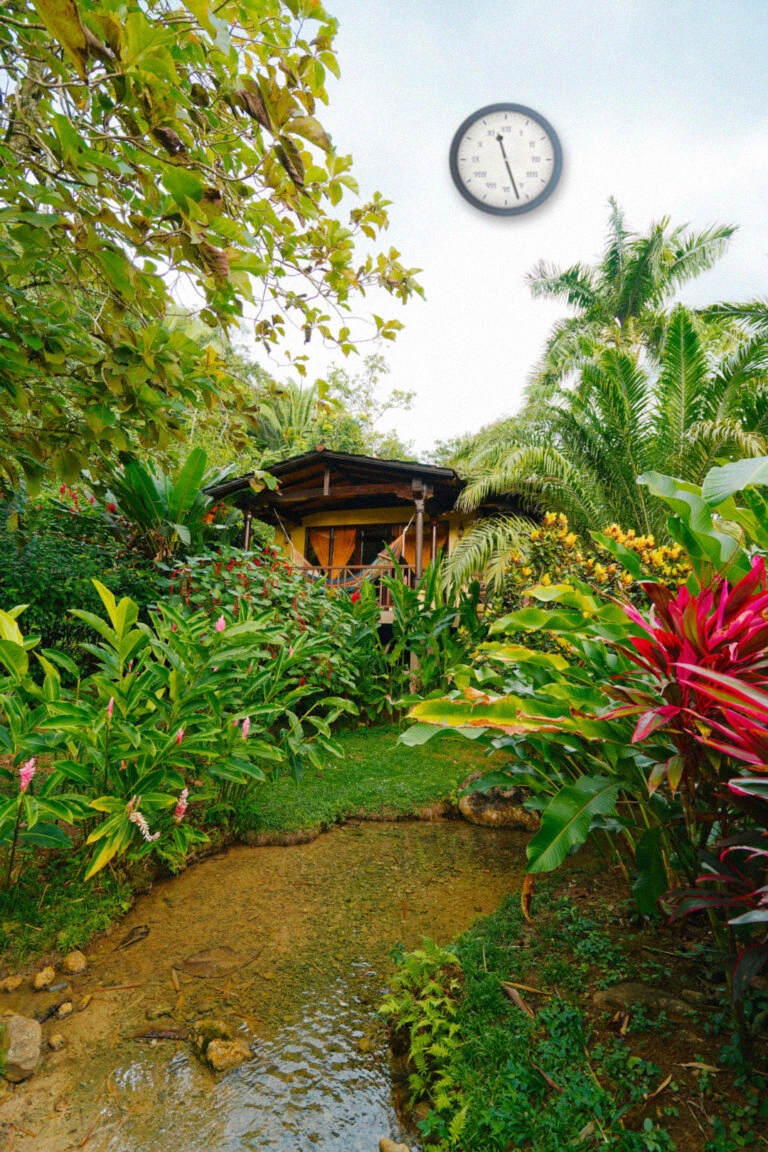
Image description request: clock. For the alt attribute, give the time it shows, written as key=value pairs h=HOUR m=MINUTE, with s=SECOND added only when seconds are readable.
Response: h=11 m=27
